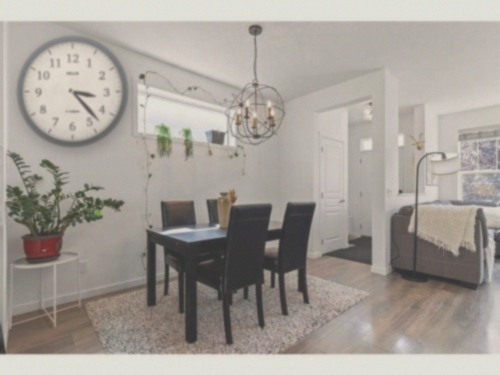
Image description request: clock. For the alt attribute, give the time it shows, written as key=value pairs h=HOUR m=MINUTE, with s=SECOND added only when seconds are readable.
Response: h=3 m=23
